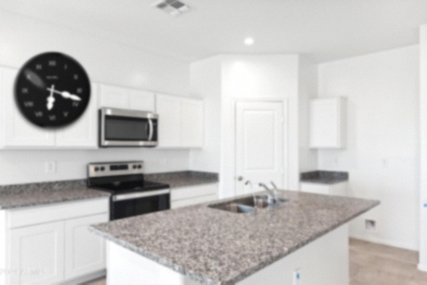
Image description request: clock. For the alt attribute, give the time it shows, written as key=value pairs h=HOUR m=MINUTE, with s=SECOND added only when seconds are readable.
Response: h=6 m=18
